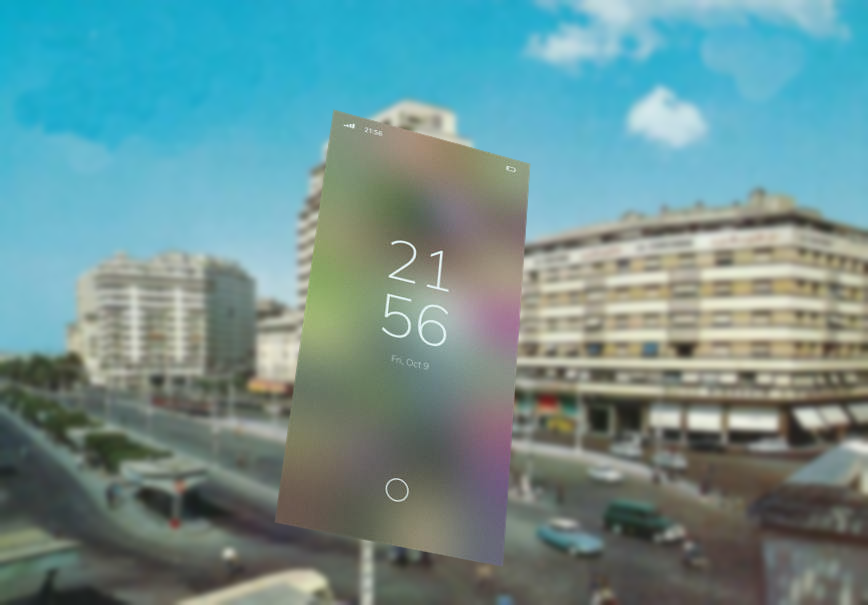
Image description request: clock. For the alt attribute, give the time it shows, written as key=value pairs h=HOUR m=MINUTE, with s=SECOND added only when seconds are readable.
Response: h=21 m=56
